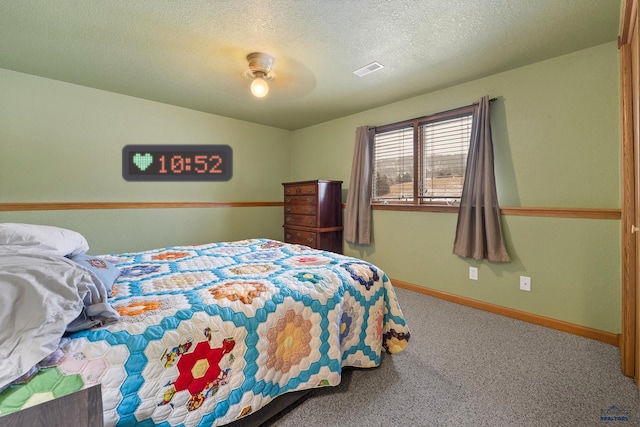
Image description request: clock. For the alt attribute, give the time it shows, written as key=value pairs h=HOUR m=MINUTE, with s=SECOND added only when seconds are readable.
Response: h=10 m=52
